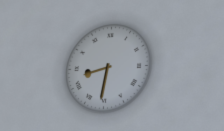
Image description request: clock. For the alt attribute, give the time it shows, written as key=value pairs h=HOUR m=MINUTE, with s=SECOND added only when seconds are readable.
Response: h=8 m=31
